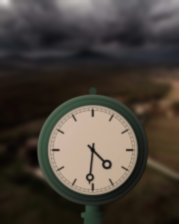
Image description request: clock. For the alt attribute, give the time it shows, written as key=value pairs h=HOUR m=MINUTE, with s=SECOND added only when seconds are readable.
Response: h=4 m=31
